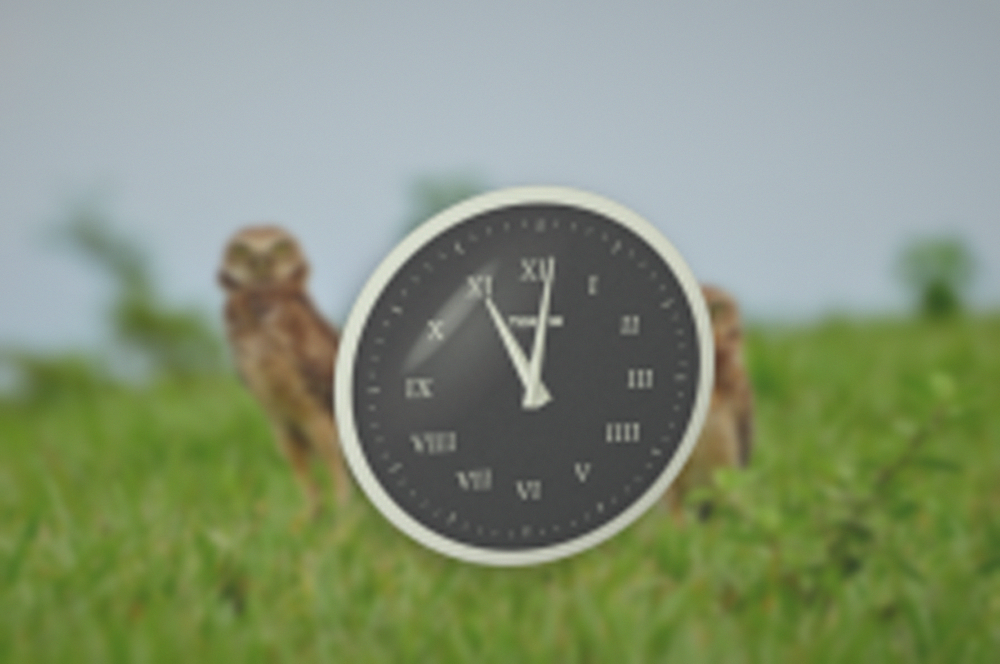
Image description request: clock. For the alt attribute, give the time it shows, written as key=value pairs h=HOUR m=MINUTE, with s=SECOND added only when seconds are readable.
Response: h=11 m=1
